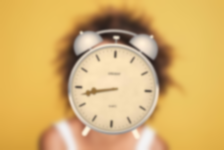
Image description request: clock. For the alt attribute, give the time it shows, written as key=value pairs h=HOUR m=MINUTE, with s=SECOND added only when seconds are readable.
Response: h=8 m=43
